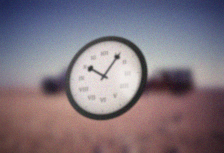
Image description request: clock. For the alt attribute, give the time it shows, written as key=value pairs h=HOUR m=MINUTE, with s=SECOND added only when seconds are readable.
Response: h=10 m=6
